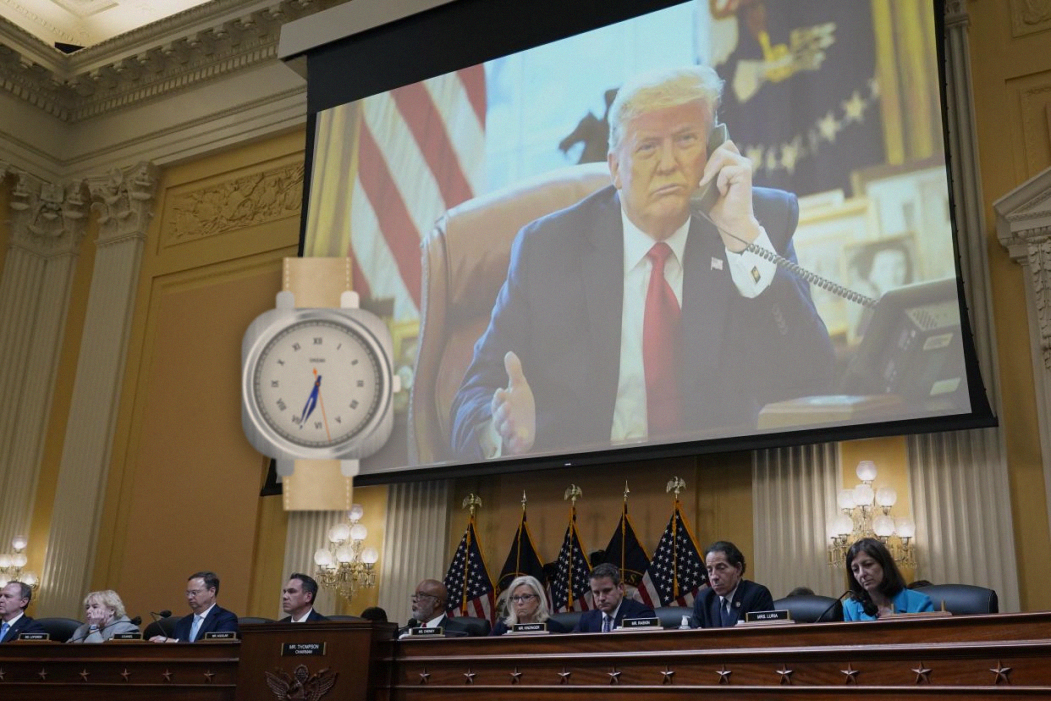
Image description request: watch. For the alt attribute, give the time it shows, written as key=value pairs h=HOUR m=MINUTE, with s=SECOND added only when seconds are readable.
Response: h=6 m=33 s=28
